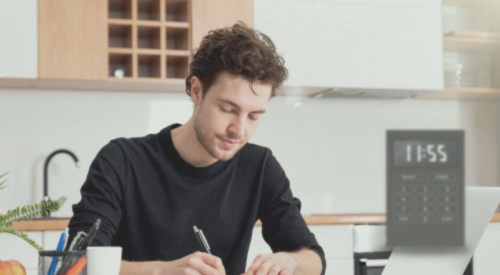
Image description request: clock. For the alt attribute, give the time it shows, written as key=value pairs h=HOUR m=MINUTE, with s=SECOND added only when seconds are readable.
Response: h=11 m=55
